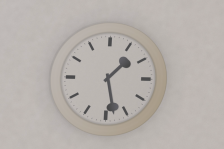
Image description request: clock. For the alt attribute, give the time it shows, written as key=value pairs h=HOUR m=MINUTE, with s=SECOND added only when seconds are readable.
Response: h=1 m=28
